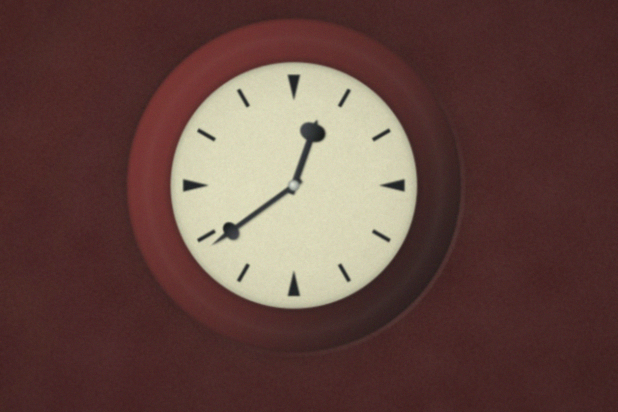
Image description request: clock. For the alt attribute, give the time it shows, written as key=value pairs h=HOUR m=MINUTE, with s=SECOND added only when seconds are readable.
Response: h=12 m=39
